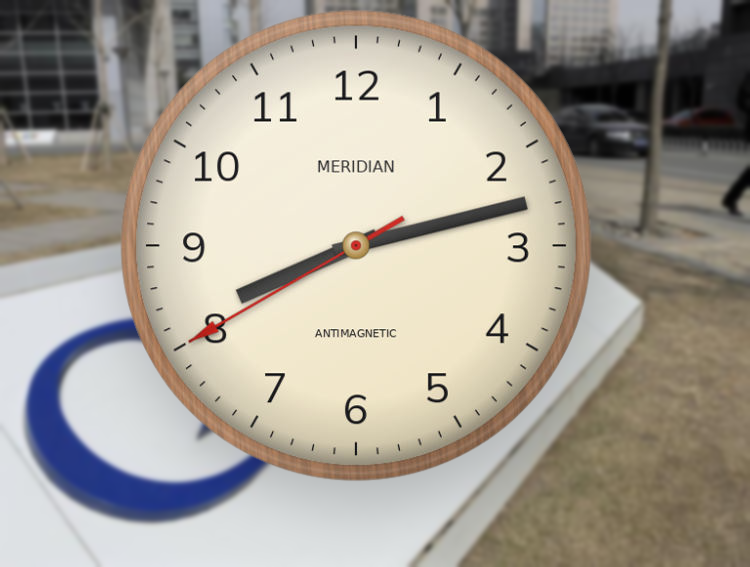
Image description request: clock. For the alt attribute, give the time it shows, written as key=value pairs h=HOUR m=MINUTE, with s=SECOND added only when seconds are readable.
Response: h=8 m=12 s=40
